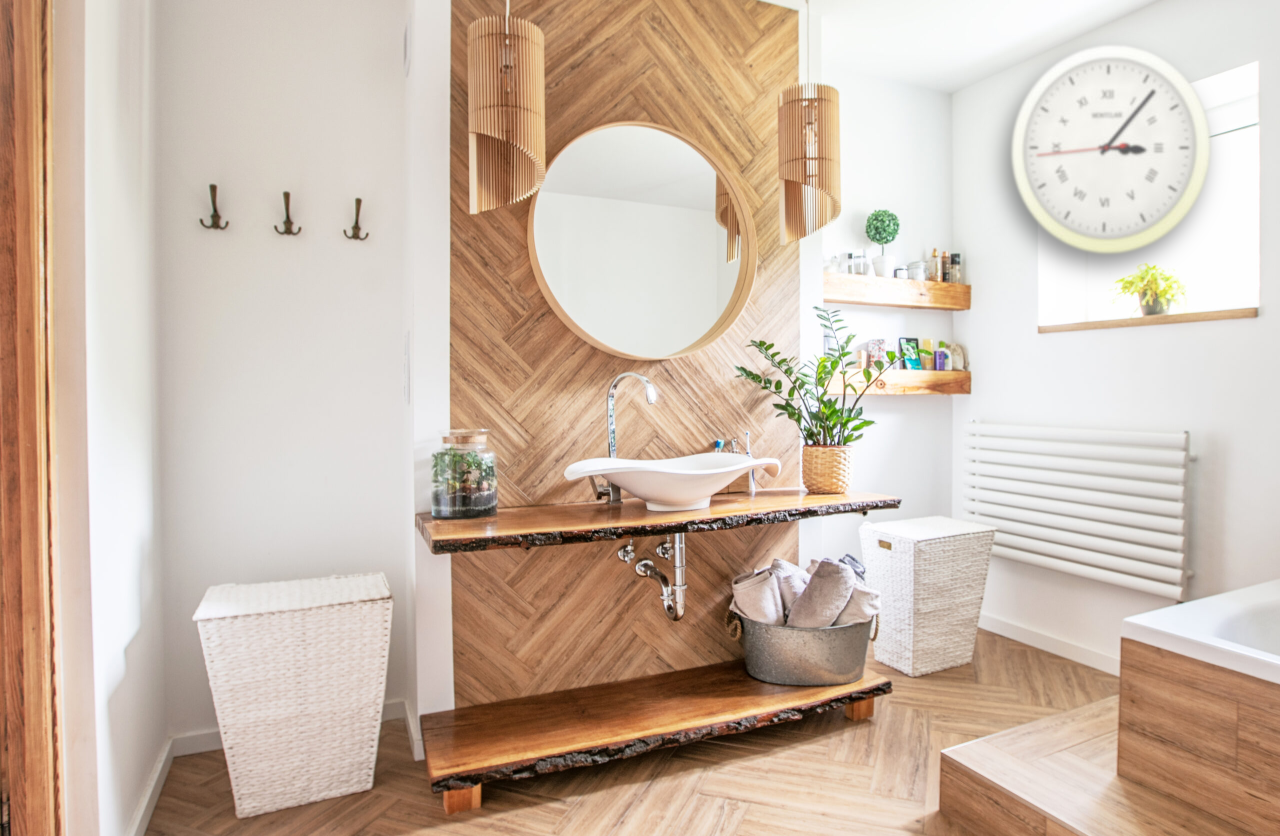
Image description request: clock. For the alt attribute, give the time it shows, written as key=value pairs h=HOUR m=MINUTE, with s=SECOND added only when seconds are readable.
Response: h=3 m=6 s=44
